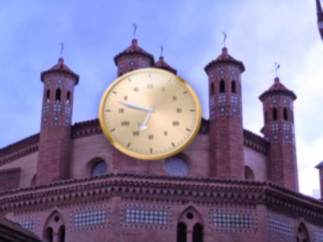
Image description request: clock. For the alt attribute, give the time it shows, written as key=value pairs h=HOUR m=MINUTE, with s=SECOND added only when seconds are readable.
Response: h=6 m=48
